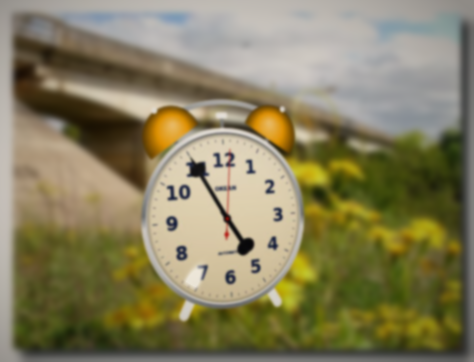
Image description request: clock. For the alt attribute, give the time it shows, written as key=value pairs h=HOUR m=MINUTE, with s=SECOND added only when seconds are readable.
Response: h=4 m=55 s=1
